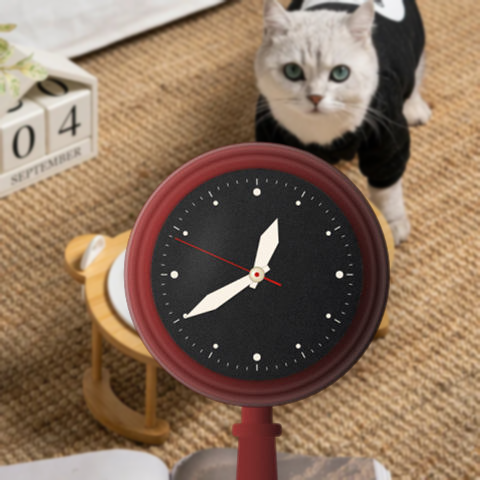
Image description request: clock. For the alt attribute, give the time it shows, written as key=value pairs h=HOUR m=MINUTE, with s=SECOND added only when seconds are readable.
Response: h=12 m=39 s=49
